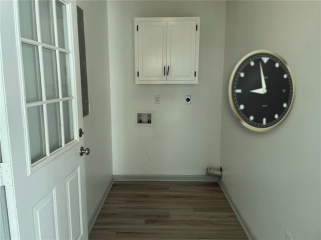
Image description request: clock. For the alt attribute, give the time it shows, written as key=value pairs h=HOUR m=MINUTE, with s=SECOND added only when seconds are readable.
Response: h=8 m=58
